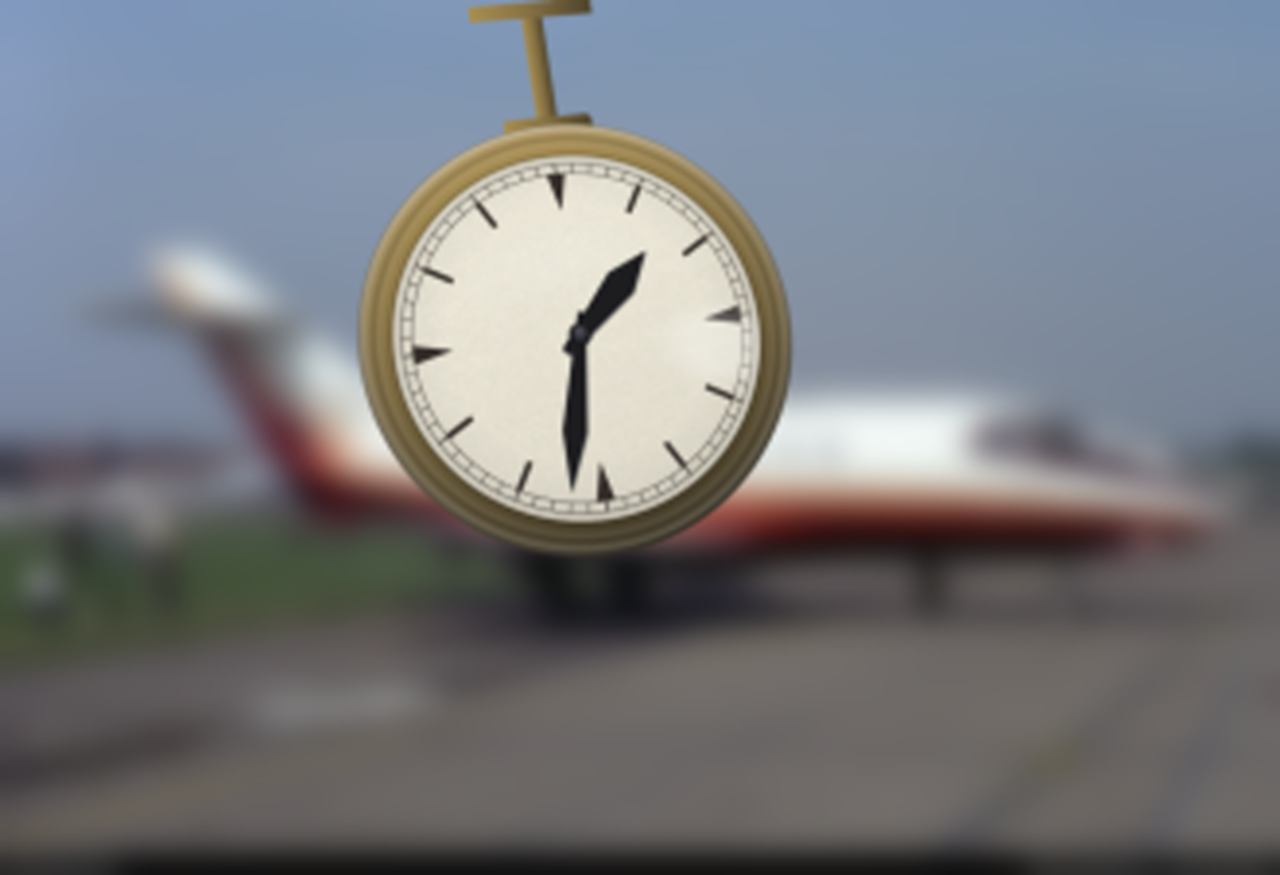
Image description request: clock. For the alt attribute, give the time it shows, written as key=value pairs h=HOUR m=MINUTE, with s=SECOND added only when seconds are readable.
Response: h=1 m=32
